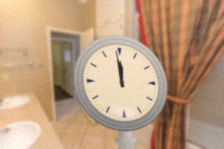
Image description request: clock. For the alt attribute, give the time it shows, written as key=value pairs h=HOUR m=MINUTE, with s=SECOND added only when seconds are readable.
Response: h=11 m=59
